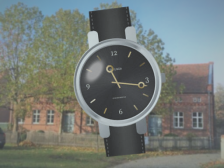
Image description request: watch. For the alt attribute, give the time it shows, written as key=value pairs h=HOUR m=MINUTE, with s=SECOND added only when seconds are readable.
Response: h=11 m=17
